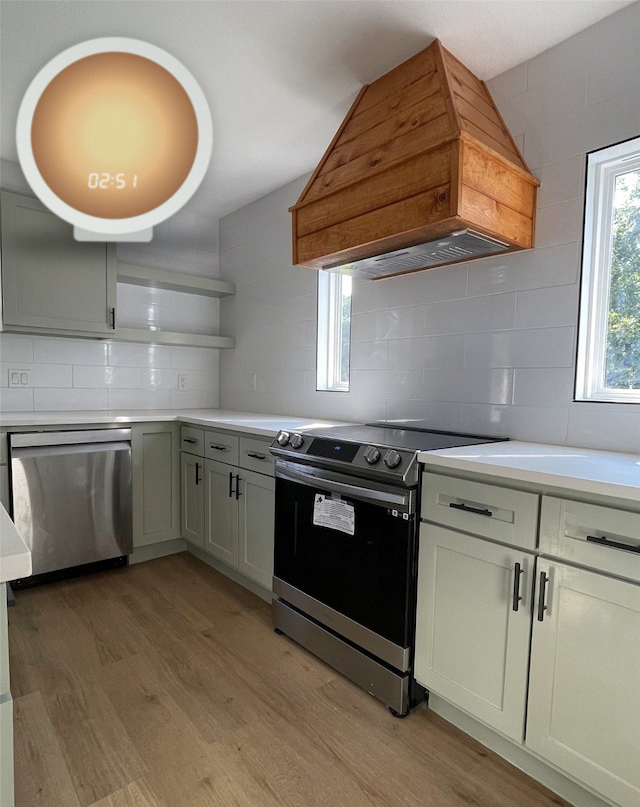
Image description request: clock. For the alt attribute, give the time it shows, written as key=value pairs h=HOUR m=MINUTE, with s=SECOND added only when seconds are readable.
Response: h=2 m=51
